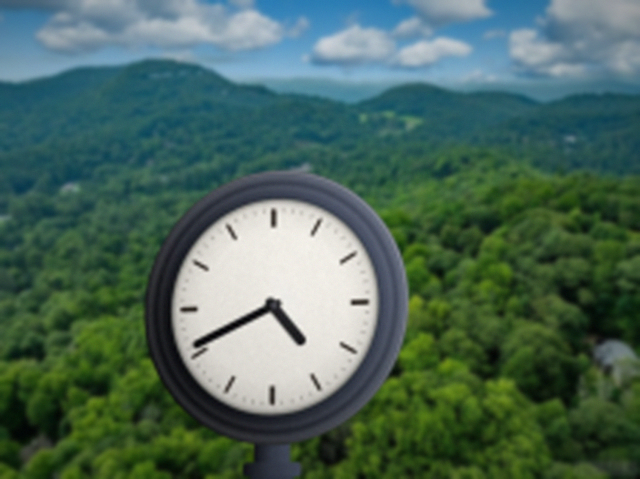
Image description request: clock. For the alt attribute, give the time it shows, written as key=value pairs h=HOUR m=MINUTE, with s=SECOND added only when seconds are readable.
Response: h=4 m=41
